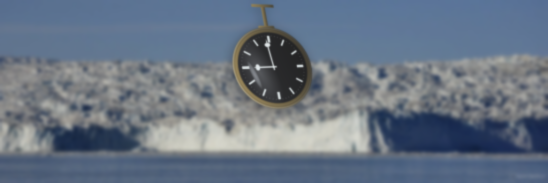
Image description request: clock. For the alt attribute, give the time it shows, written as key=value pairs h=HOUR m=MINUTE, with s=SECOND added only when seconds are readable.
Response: h=8 m=59
